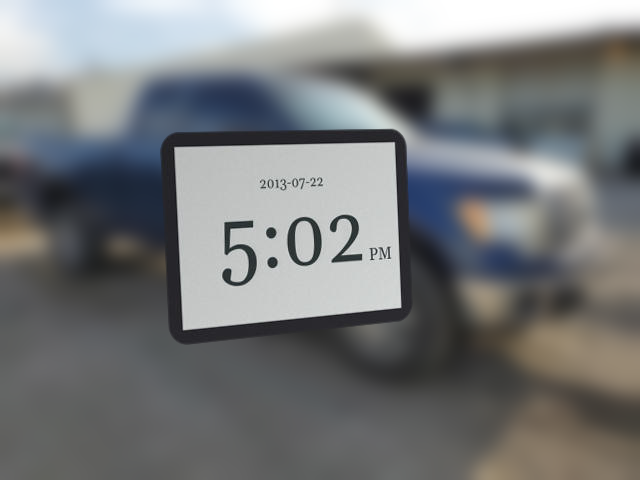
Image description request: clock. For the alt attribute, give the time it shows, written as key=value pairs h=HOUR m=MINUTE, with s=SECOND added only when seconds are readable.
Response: h=5 m=2
